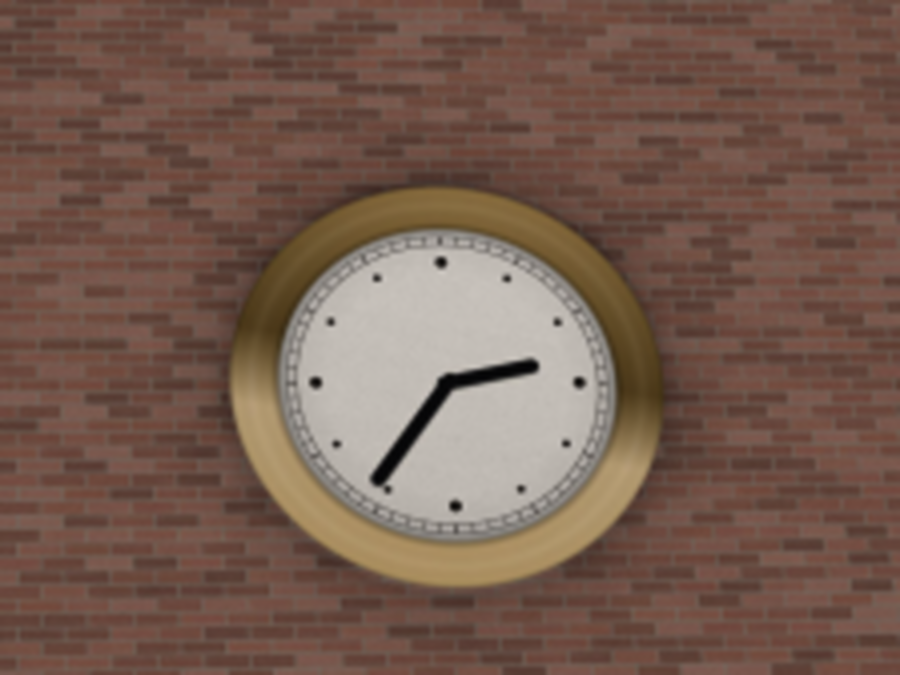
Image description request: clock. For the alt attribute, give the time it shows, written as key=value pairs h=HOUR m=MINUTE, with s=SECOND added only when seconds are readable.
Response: h=2 m=36
